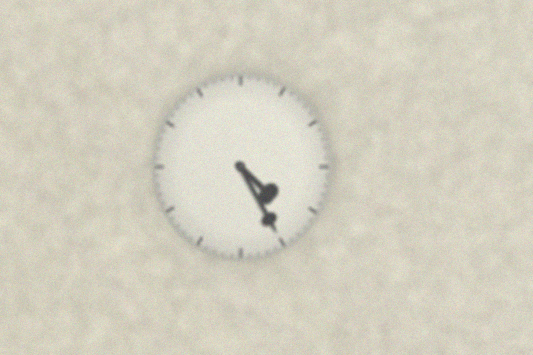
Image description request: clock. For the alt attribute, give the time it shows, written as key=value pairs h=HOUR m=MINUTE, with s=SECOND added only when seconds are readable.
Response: h=4 m=25
